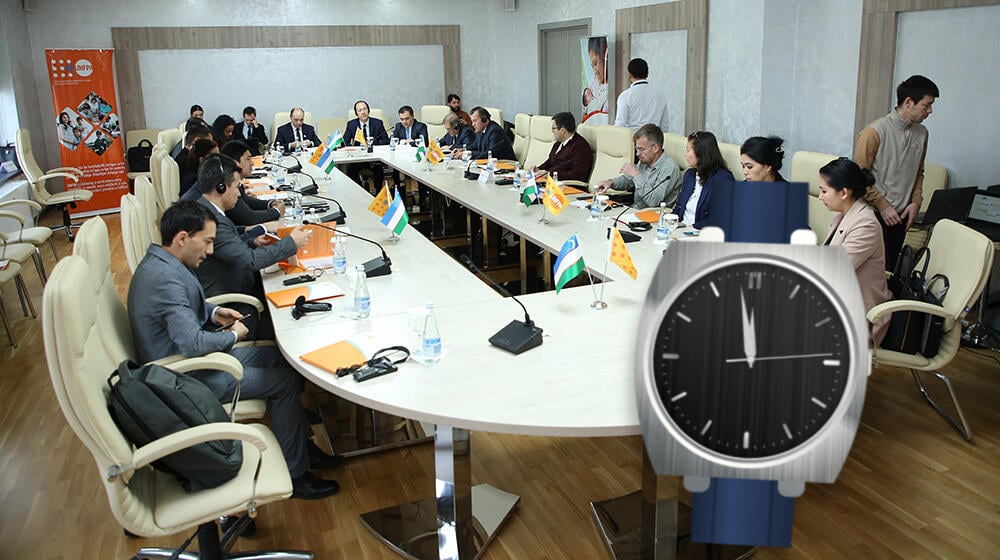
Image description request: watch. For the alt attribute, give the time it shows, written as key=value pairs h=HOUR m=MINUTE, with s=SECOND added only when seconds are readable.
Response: h=11 m=58 s=14
